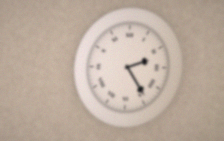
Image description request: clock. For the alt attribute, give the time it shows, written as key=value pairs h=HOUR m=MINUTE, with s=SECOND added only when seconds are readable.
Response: h=2 m=24
